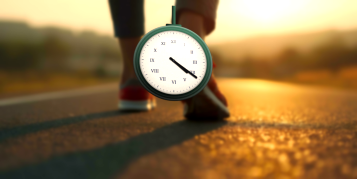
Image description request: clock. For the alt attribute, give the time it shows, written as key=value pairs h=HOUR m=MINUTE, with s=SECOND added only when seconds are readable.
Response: h=4 m=21
